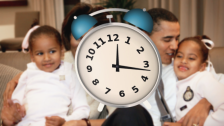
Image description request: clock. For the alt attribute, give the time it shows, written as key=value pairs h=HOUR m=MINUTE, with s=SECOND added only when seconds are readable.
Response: h=12 m=17
